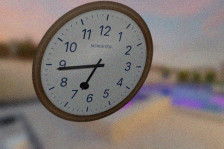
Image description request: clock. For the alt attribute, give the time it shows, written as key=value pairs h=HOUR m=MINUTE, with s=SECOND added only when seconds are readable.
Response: h=6 m=44
